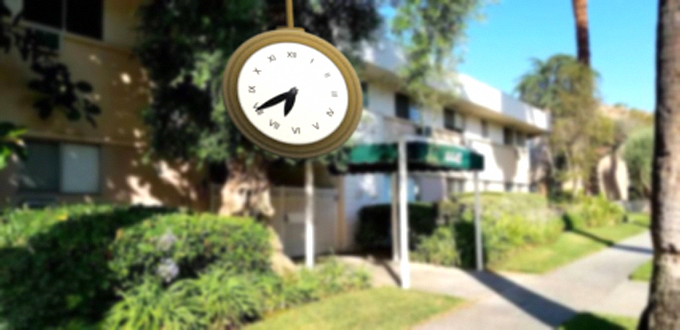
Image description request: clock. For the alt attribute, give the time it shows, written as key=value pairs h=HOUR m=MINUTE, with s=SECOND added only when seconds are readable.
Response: h=6 m=40
